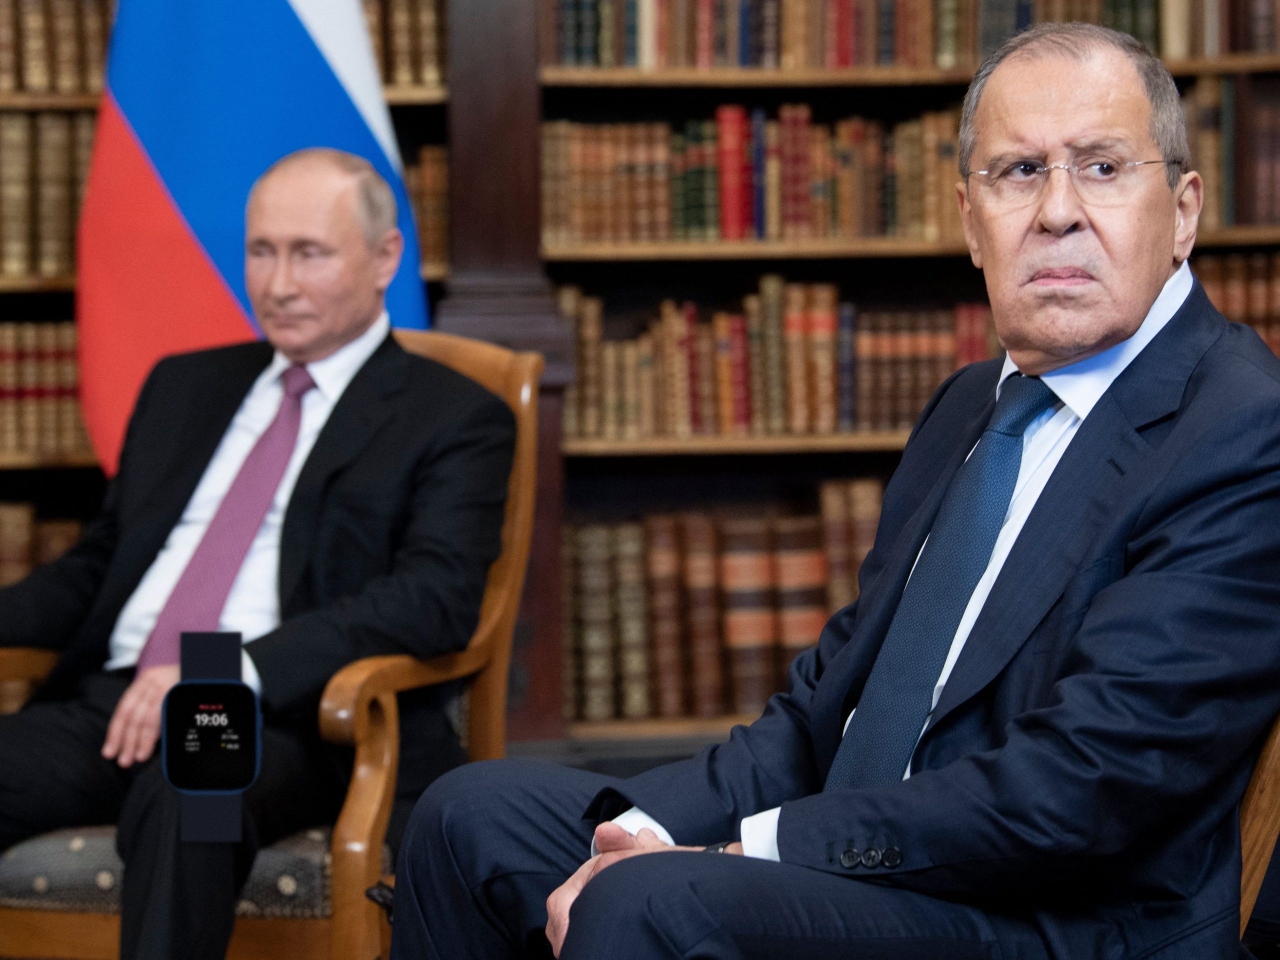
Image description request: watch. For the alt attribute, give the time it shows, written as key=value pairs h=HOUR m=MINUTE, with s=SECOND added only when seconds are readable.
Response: h=19 m=6
